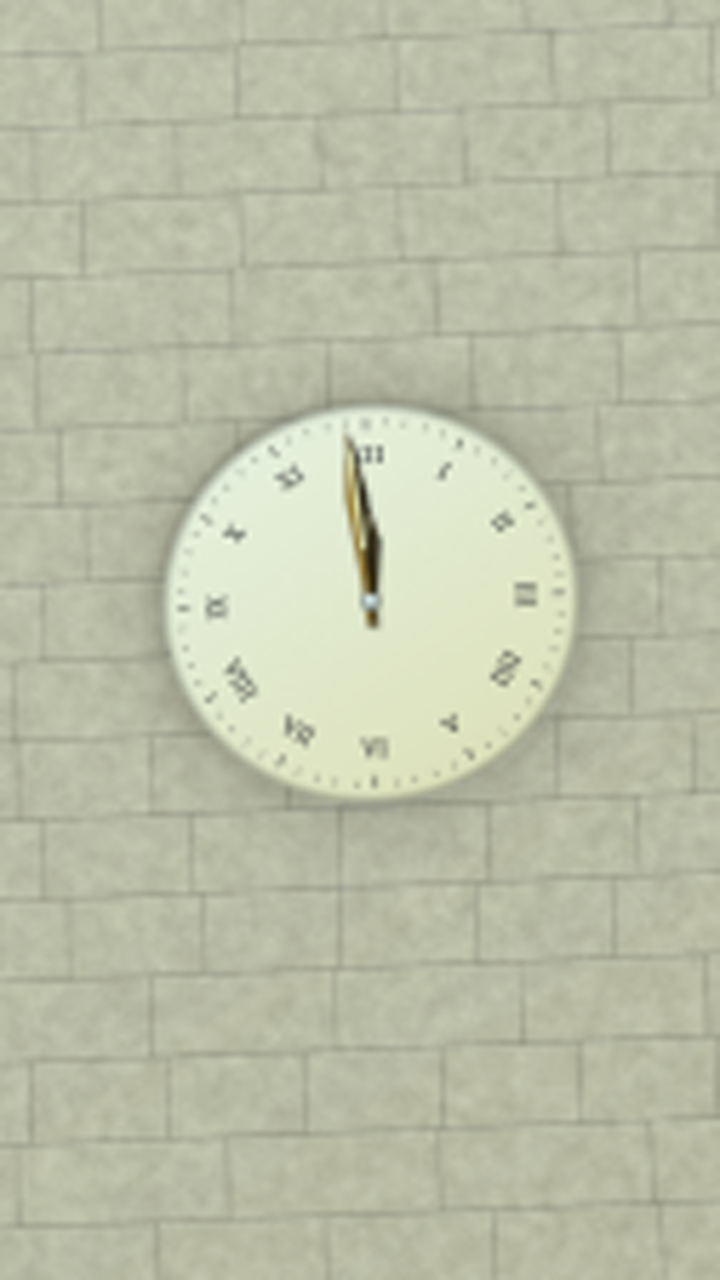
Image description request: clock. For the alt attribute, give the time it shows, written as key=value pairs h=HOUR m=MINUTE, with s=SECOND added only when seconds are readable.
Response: h=11 m=59
